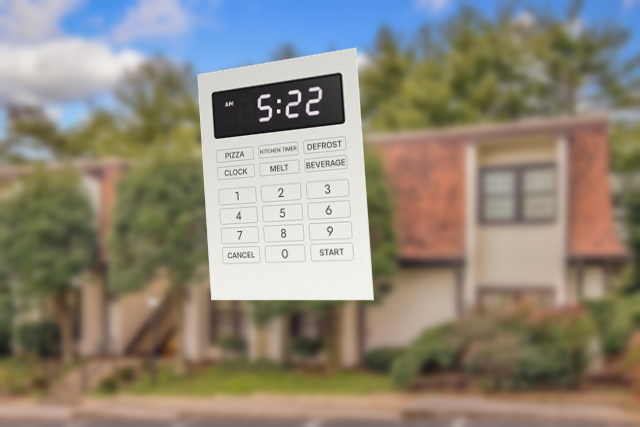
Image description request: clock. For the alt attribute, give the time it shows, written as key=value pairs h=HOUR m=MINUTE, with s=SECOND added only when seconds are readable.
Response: h=5 m=22
